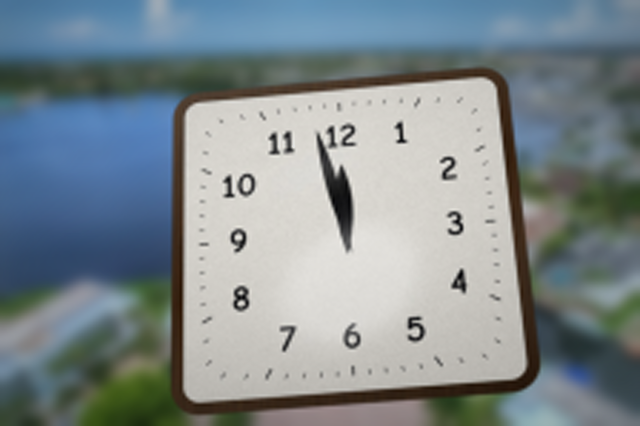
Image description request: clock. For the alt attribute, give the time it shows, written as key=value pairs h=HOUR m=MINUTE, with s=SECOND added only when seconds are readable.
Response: h=11 m=58
